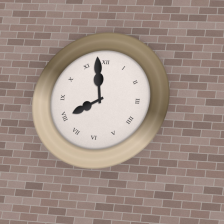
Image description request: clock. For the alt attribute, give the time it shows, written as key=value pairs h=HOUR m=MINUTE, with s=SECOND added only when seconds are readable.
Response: h=7 m=58
